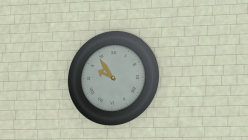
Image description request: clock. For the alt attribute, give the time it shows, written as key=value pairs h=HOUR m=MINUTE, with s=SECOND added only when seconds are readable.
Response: h=9 m=54
